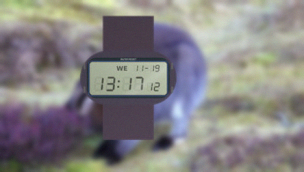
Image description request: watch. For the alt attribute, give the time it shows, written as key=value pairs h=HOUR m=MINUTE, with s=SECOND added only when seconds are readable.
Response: h=13 m=17 s=12
